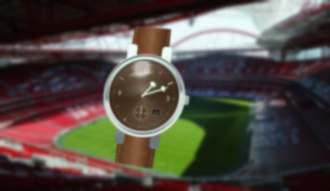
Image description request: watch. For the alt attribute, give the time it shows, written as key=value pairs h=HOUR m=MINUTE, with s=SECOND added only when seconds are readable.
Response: h=1 m=11
